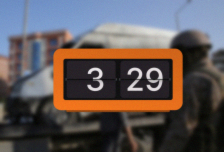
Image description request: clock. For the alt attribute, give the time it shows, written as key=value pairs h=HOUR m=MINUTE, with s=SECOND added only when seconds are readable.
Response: h=3 m=29
